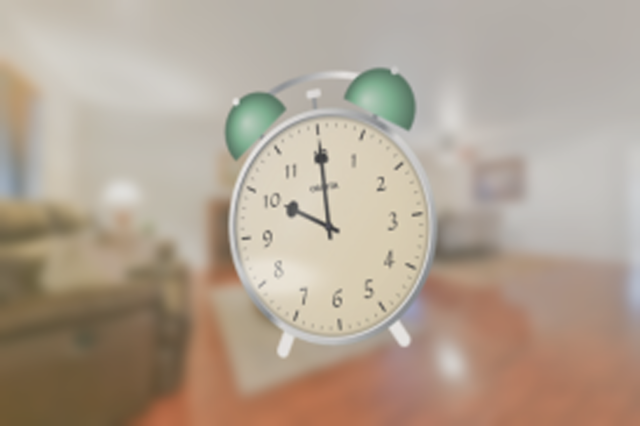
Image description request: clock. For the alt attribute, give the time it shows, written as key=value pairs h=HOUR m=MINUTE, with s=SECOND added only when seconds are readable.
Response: h=10 m=0
